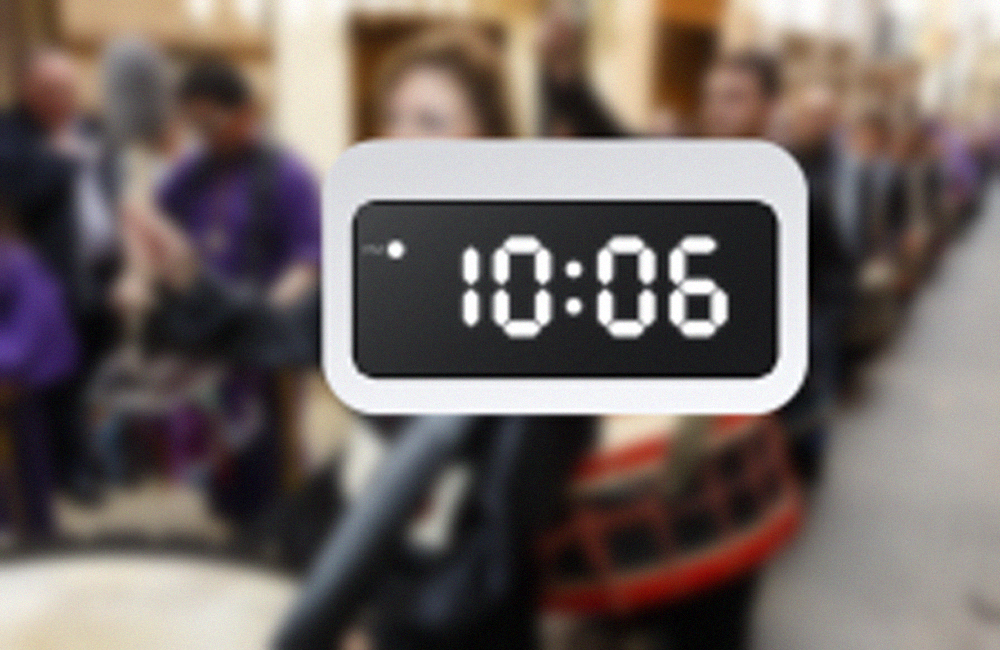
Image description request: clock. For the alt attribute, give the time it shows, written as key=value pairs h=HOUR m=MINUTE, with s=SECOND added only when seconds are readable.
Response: h=10 m=6
